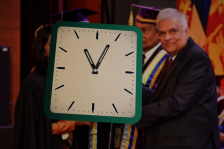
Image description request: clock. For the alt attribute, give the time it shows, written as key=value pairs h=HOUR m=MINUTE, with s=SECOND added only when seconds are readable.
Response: h=11 m=4
